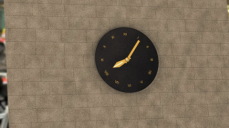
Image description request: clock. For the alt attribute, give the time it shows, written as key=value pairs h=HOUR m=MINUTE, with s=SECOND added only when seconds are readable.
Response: h=8 m=6
